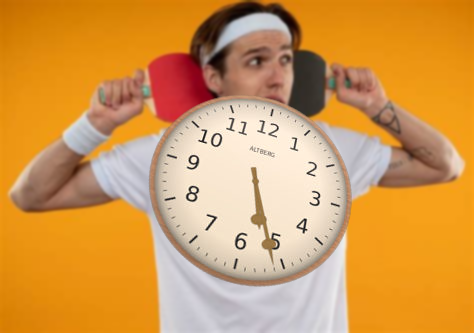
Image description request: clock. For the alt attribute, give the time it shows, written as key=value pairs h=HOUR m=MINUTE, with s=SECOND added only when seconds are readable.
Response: h=5 m=26
